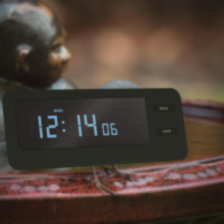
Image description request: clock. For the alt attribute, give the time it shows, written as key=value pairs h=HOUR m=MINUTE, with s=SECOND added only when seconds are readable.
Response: h=12 m=14 s=6
